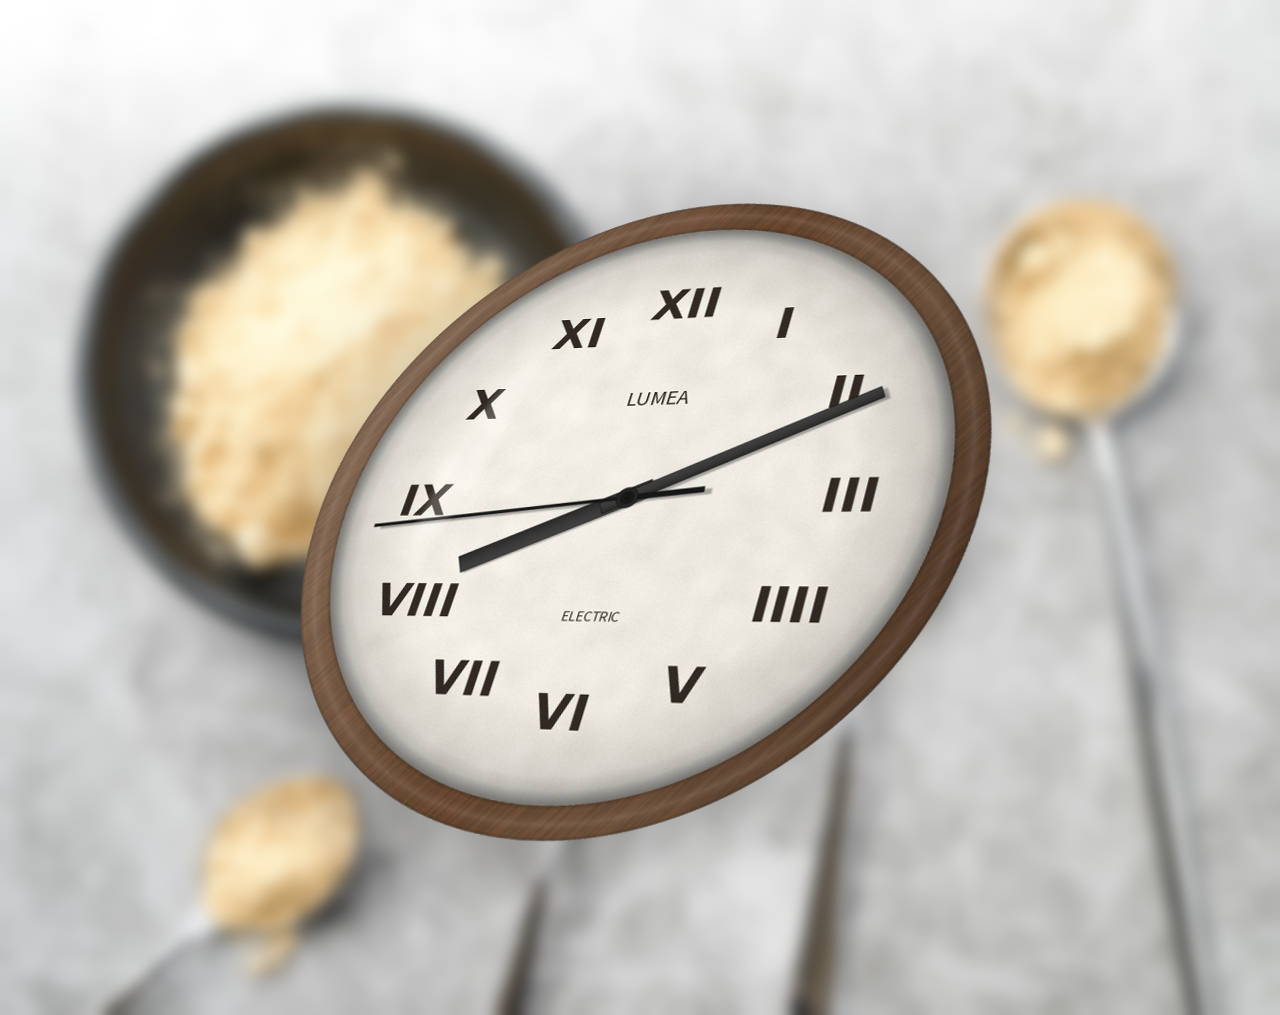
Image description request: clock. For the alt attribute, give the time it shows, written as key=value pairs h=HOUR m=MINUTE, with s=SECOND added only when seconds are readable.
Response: h=8 m=10 s=44
